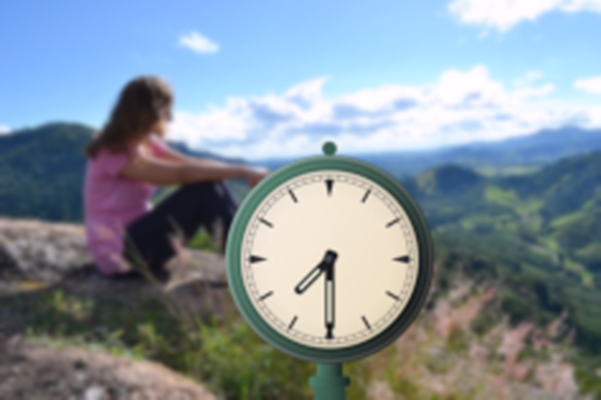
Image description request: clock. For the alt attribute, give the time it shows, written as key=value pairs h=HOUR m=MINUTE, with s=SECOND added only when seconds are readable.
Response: h=7 m=30
